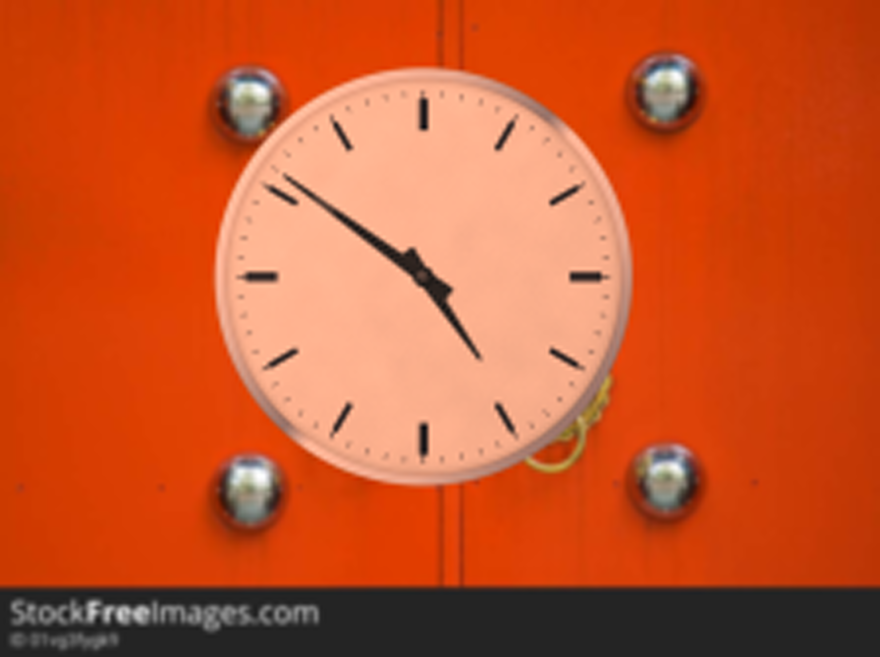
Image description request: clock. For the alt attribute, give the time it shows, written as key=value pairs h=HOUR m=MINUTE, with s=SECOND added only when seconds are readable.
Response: h=4 m=51
